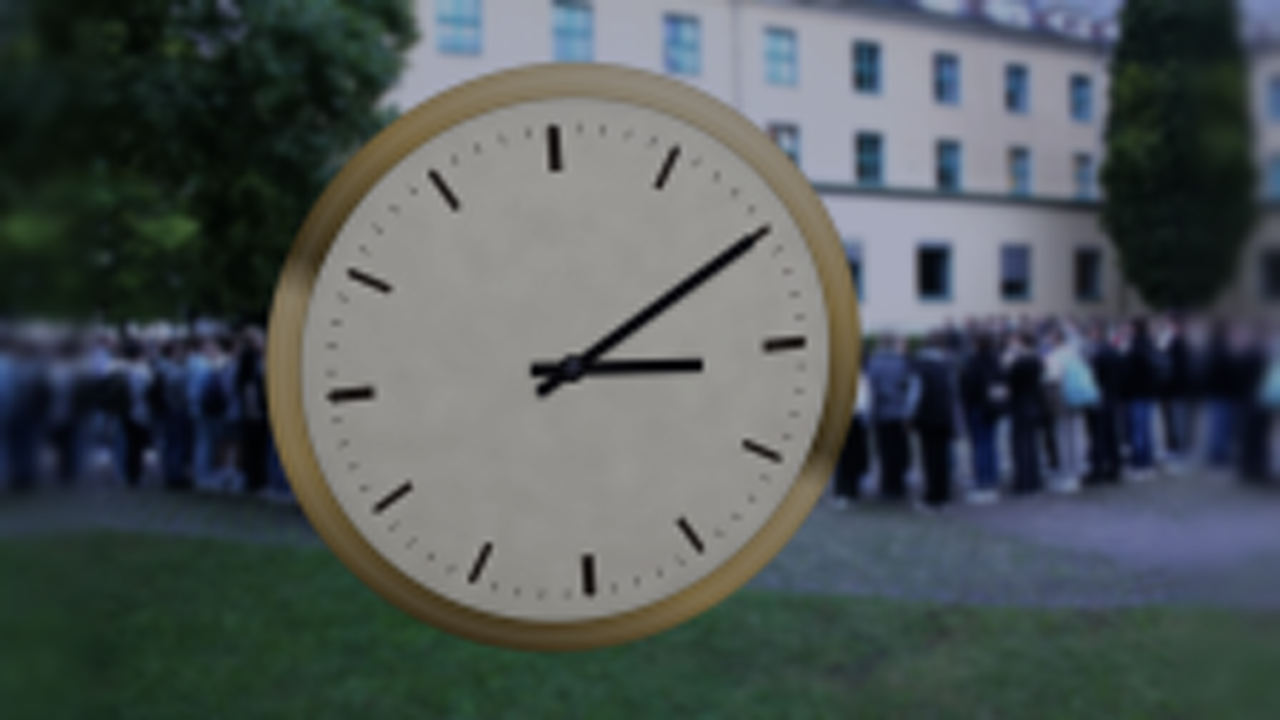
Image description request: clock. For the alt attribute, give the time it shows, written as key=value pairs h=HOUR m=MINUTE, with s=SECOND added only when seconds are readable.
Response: h=3 m=10
